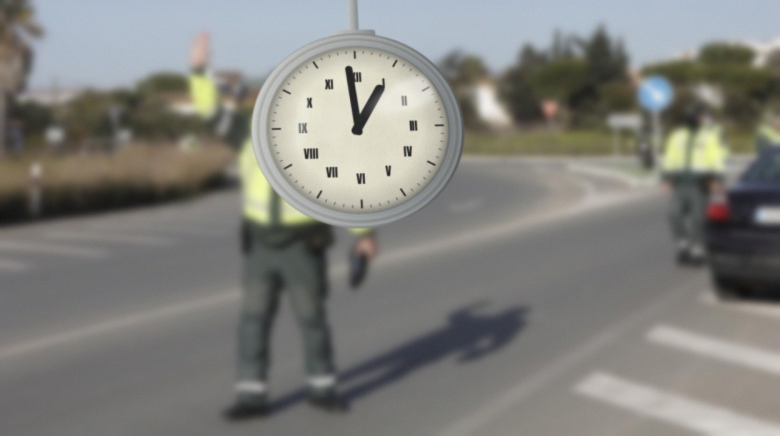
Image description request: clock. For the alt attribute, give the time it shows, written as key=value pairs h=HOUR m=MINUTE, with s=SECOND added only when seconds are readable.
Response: h=12 m=59
